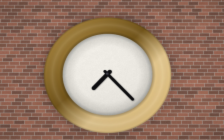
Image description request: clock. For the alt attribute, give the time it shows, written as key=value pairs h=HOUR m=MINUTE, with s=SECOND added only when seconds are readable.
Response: h=7 m=23
